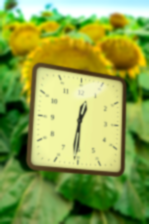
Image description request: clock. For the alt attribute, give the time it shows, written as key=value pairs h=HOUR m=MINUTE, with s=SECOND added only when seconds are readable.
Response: h=12 m=31
